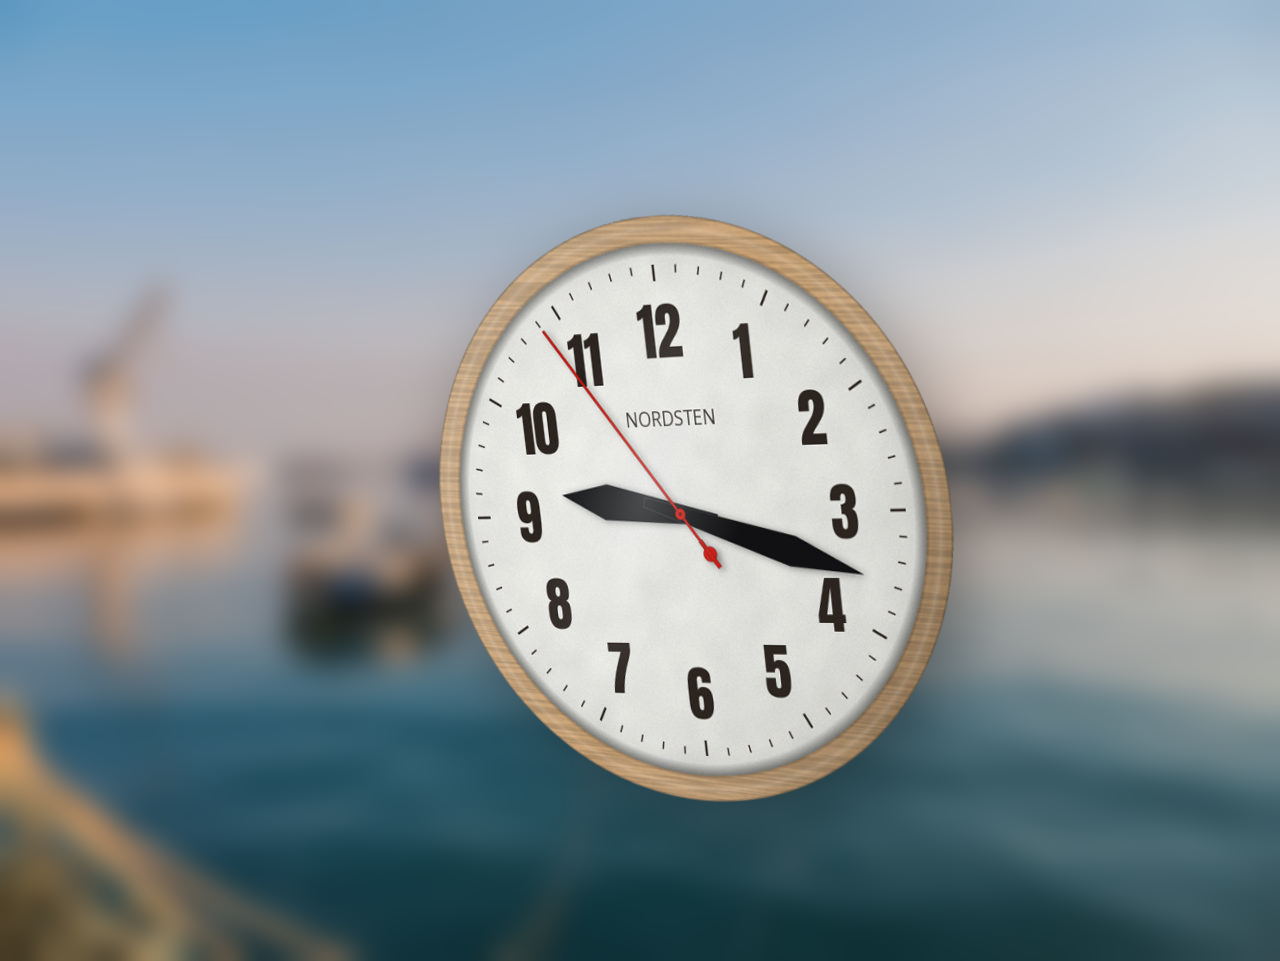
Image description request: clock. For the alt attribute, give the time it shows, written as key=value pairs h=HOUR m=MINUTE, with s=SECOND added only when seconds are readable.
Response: h=9 m=17 s=54
